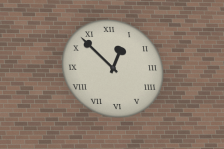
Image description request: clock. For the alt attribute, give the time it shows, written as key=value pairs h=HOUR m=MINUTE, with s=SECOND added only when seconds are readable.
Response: h=12 m=53
